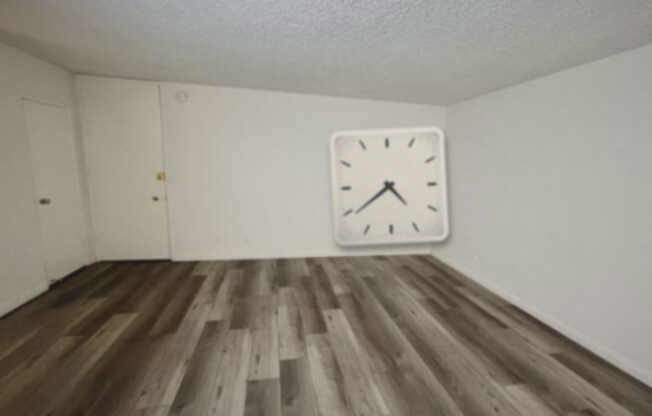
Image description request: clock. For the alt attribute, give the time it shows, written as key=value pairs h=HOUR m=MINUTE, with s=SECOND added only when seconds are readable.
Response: h=4 m=39
